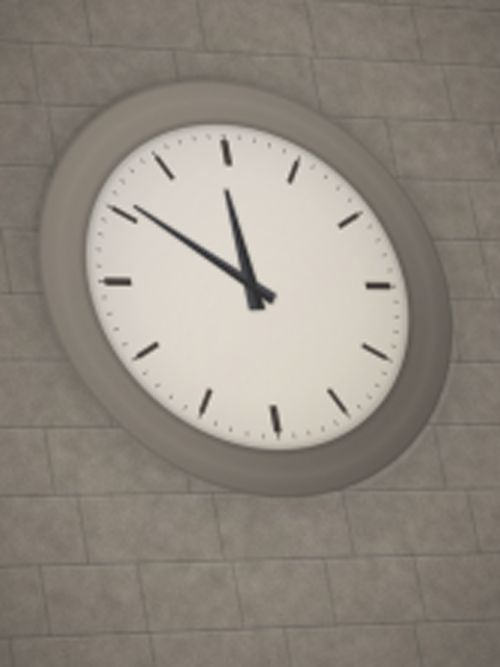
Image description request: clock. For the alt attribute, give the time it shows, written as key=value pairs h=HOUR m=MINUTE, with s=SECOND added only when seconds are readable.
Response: h=11 m=51
